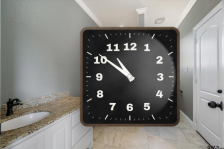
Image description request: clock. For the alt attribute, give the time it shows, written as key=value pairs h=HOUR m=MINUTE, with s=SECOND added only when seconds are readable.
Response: h=10 m=51
